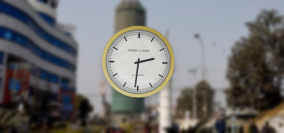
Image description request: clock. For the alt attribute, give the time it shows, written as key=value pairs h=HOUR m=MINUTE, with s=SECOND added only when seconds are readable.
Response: h=2 m=31
